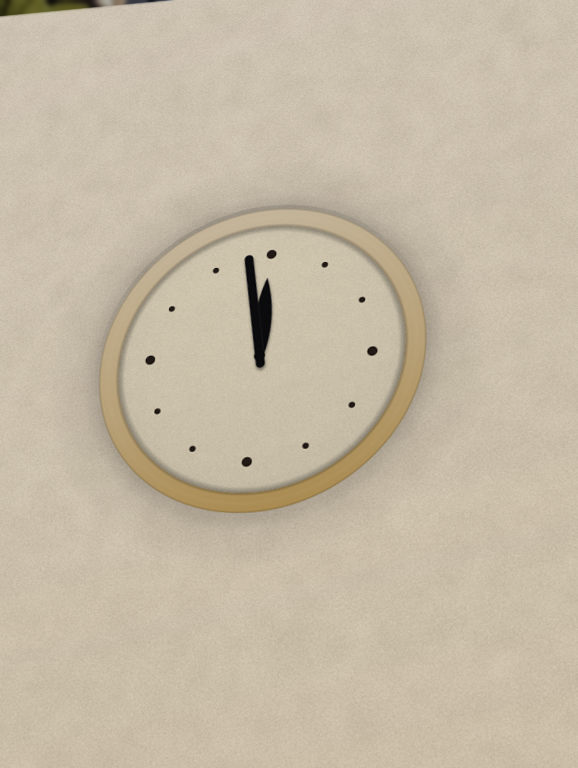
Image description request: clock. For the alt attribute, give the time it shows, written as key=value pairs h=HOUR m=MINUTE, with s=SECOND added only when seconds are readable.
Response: h=11 m=58
